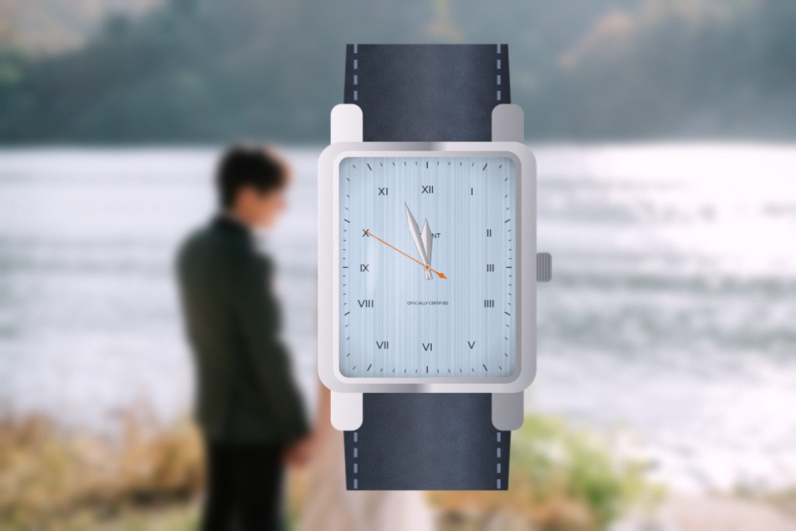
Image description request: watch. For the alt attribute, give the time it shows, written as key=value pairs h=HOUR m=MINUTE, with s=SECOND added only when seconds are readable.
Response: h=11 m=56 s=50
